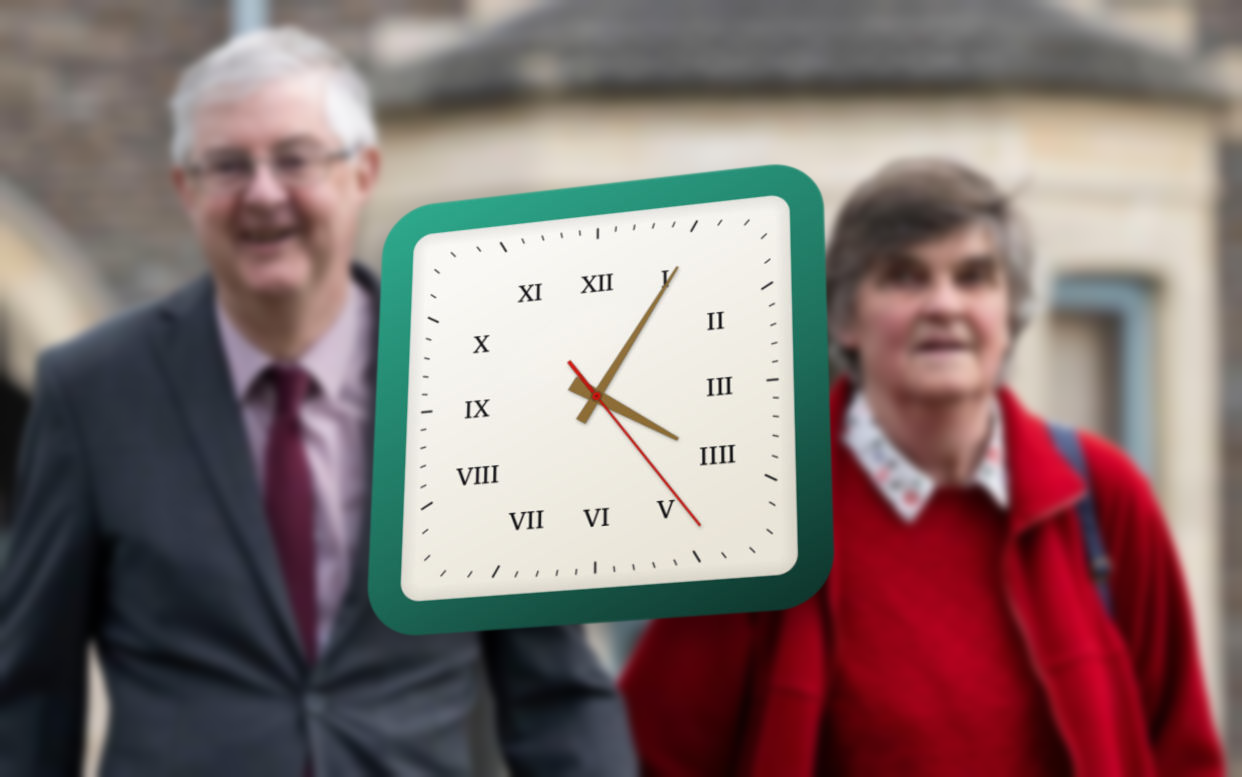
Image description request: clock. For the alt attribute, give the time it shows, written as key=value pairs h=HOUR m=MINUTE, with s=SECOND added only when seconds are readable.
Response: h=4 m=5 s=24
